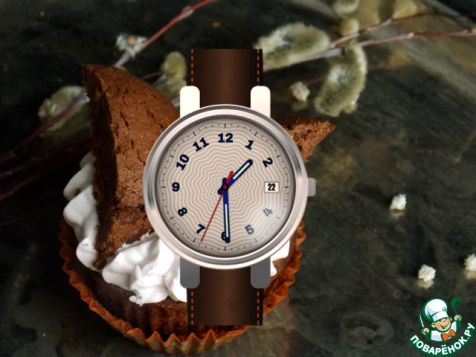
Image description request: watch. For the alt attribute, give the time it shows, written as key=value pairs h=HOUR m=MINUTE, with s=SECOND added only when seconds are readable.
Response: h=1 m=29 s=34
